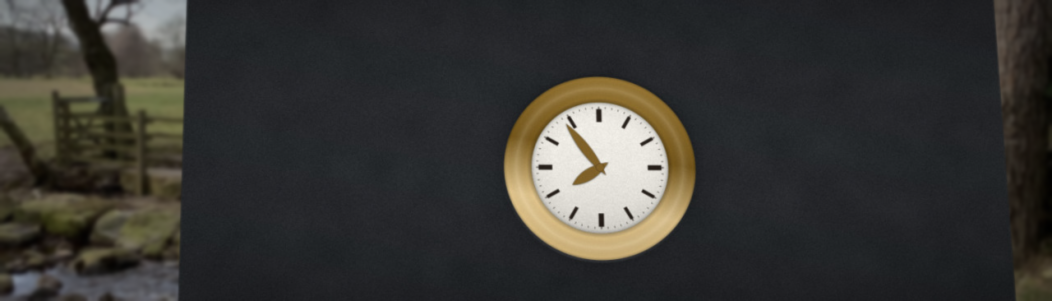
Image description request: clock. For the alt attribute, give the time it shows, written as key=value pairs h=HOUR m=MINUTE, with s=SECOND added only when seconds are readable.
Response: h=7 m=54
